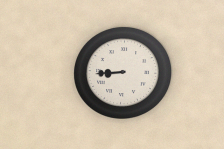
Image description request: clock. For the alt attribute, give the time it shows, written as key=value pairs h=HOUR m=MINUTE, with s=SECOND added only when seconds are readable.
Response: h=8 m=44
